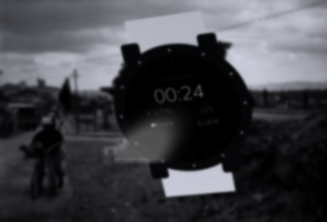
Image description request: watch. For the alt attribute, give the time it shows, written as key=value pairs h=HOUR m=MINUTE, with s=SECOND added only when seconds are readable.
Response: h=0 m=24
